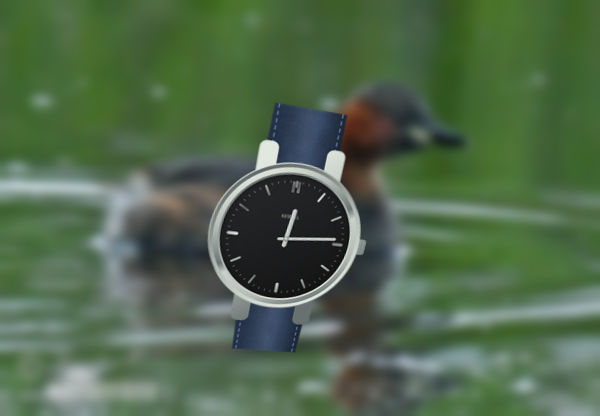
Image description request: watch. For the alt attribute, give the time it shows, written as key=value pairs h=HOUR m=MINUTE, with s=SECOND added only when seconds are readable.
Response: h=12 m=14
